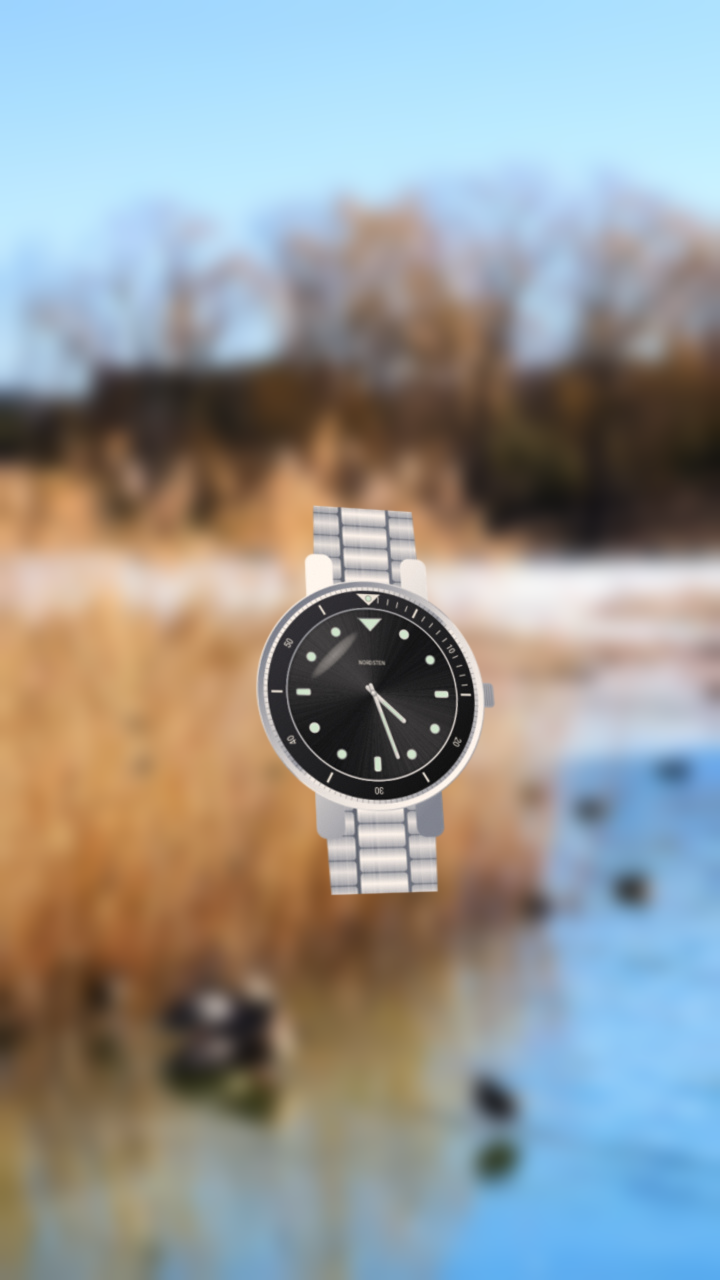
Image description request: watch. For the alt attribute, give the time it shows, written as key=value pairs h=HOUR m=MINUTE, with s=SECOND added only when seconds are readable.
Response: h=4 m=27
